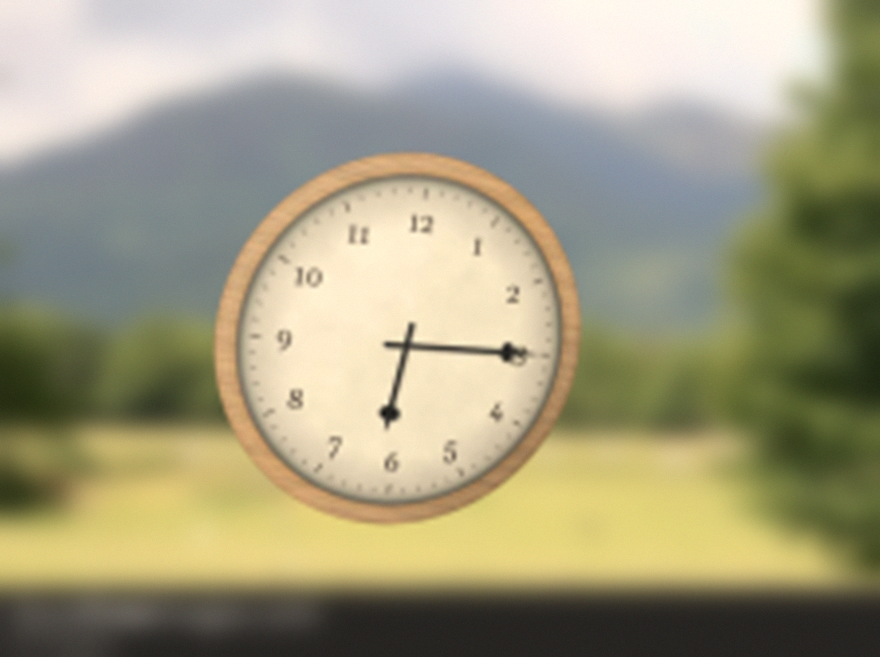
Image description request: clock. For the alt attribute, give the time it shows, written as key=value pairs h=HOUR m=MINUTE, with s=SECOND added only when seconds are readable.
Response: h=6 m=15
